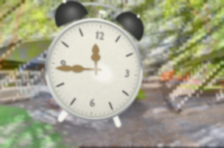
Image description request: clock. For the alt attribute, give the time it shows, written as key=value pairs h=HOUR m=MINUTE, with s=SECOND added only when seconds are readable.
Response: h=11 m=44
